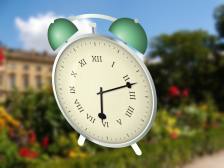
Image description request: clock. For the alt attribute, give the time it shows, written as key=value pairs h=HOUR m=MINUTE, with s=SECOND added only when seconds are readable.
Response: h=6 m=12
